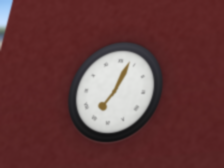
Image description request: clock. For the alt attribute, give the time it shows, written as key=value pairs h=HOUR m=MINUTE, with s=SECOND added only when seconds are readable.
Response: h=7 m=3
